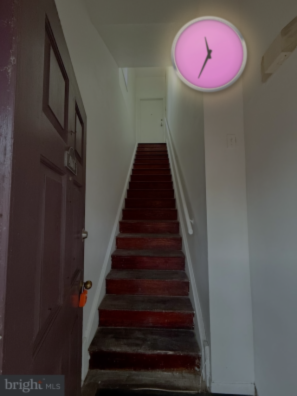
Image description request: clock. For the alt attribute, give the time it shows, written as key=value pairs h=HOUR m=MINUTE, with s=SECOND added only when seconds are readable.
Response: h=11 m=34
